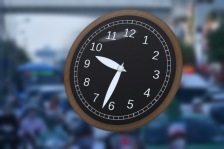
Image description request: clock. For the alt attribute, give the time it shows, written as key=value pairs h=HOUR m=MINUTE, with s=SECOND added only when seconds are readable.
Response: h=9 m=32
